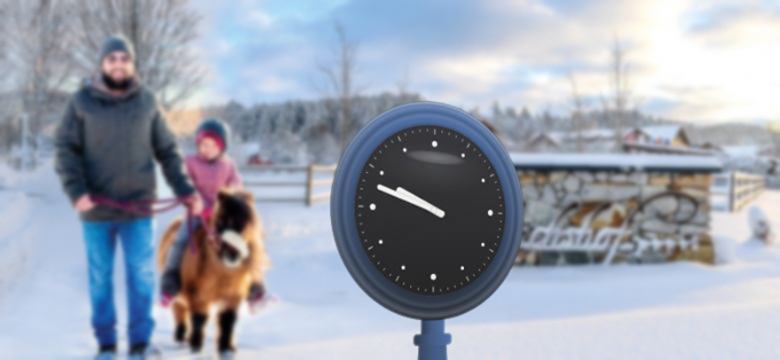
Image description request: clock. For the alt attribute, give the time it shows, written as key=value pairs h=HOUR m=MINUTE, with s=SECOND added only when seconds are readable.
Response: h=9 m=48
